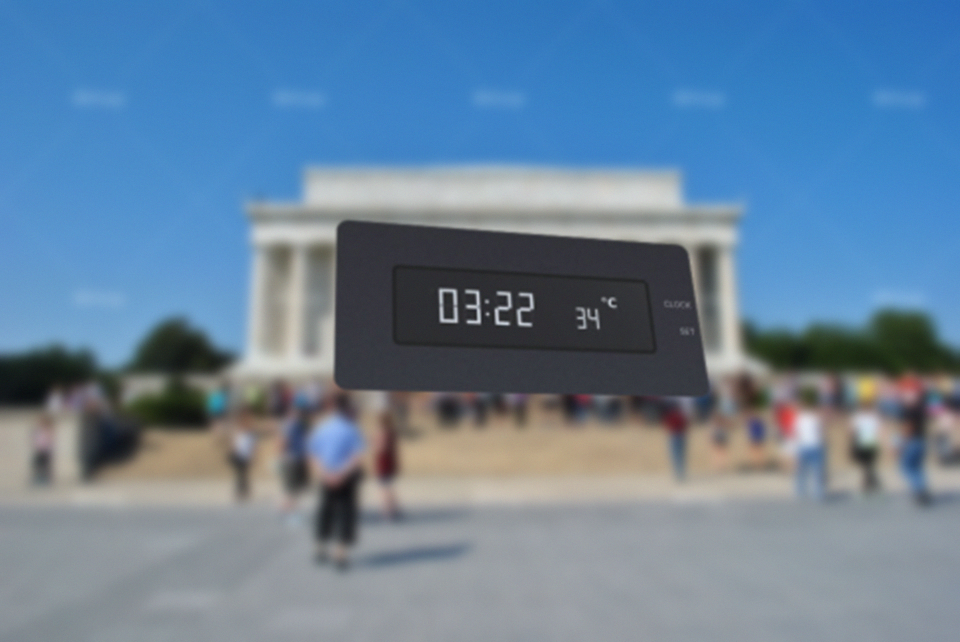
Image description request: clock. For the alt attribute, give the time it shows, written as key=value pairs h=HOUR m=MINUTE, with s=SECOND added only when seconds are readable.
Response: h=3 m=22
